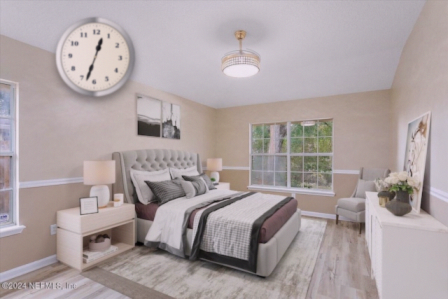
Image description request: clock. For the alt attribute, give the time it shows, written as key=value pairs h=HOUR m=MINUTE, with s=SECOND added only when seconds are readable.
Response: h=12 m=33
